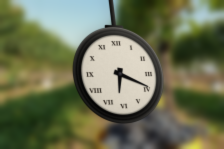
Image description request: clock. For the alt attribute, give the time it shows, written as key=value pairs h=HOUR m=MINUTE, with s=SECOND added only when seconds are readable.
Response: h=6 m=19
